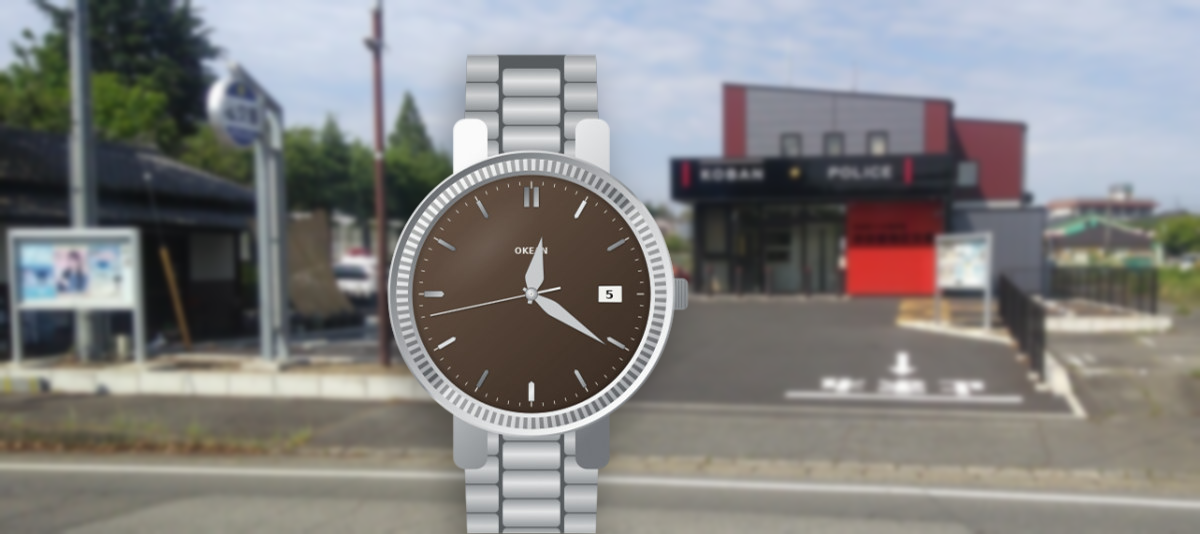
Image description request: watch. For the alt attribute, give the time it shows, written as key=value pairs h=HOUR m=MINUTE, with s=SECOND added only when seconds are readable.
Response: h=12 m=20 s=43
